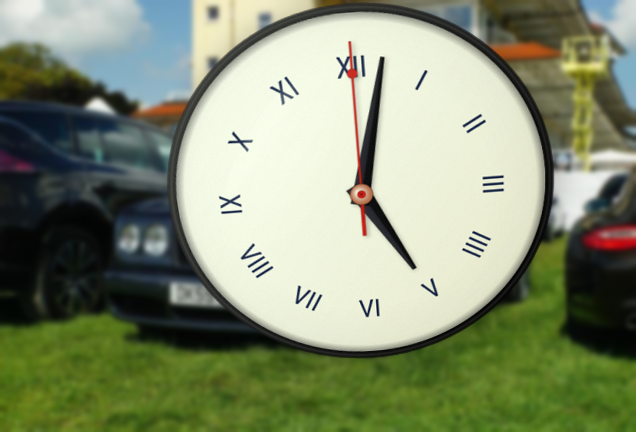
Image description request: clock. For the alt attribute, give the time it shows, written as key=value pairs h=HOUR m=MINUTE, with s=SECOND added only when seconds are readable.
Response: h=5 m=2 s=0
